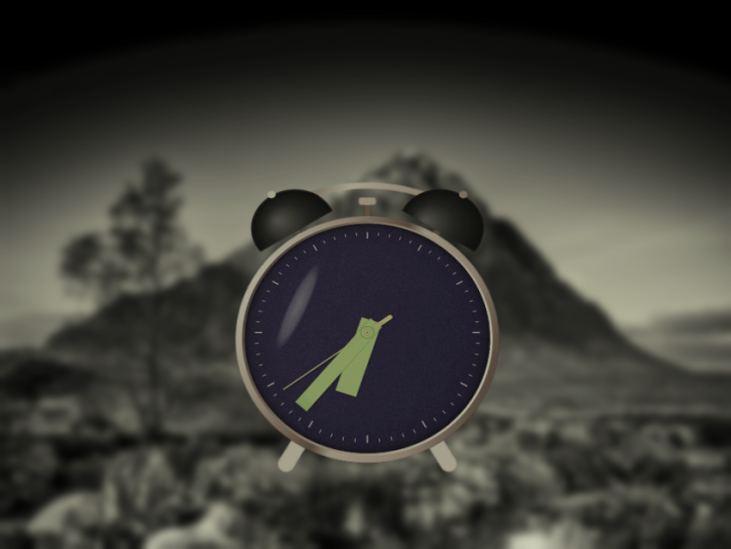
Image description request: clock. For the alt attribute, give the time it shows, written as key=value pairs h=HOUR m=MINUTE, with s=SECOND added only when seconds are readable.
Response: h=6 m=36 s=39
